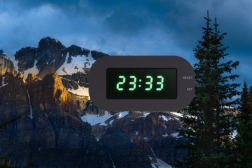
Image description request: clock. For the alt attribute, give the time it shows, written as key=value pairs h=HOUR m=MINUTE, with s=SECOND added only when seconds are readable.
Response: h=23 m=33
